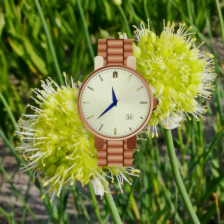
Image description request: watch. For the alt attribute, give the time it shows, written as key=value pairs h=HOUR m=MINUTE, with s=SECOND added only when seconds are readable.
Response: h=11 m=38
